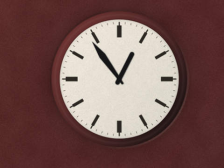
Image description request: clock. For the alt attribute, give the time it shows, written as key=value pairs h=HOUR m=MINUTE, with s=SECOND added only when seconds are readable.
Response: h=12 m=54
